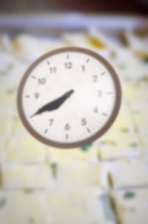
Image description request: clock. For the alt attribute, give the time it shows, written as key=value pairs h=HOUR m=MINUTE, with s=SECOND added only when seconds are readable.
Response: h=7 m=40
